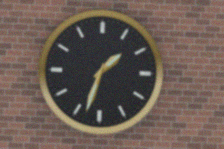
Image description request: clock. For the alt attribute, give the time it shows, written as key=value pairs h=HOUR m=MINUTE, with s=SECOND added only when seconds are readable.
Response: h=1 m=33
